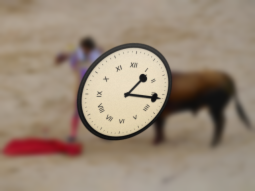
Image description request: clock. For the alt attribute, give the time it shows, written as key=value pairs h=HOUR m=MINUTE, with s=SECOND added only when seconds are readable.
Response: h=1 m=16
